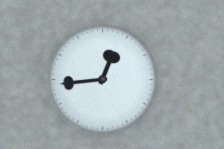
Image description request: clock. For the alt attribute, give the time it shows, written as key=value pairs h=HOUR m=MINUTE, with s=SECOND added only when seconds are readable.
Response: h=12 m=44
